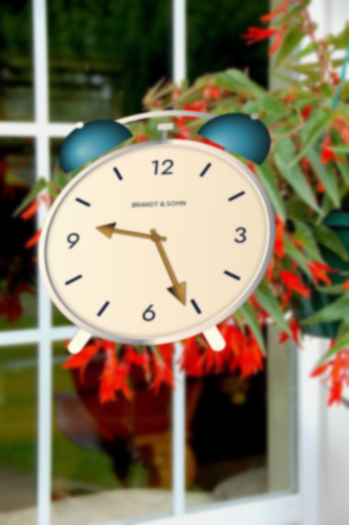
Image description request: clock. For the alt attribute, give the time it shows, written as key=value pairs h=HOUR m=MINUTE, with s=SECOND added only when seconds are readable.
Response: h=9 m=26
